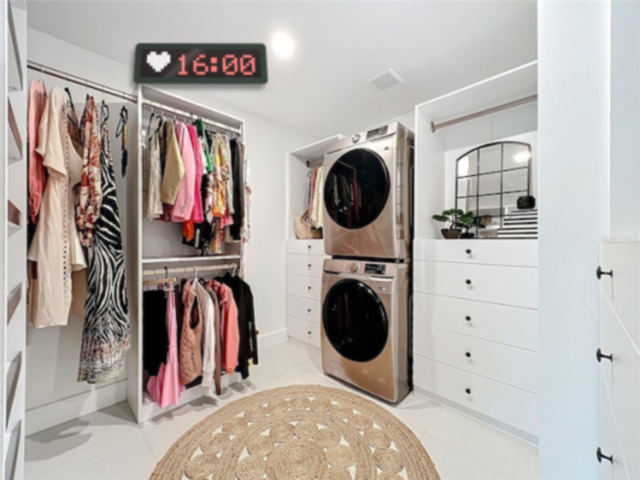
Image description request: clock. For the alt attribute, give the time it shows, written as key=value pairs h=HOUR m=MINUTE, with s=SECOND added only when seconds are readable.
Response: h=16 m=0
